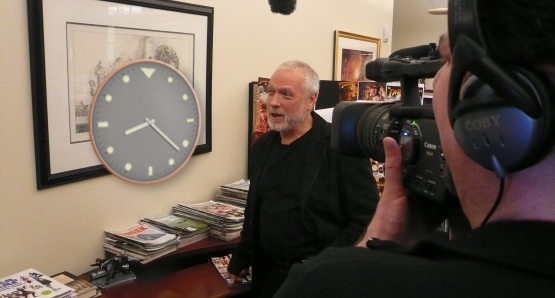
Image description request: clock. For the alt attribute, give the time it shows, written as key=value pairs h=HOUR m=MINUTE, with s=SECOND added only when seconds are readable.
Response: h=8 m=22
